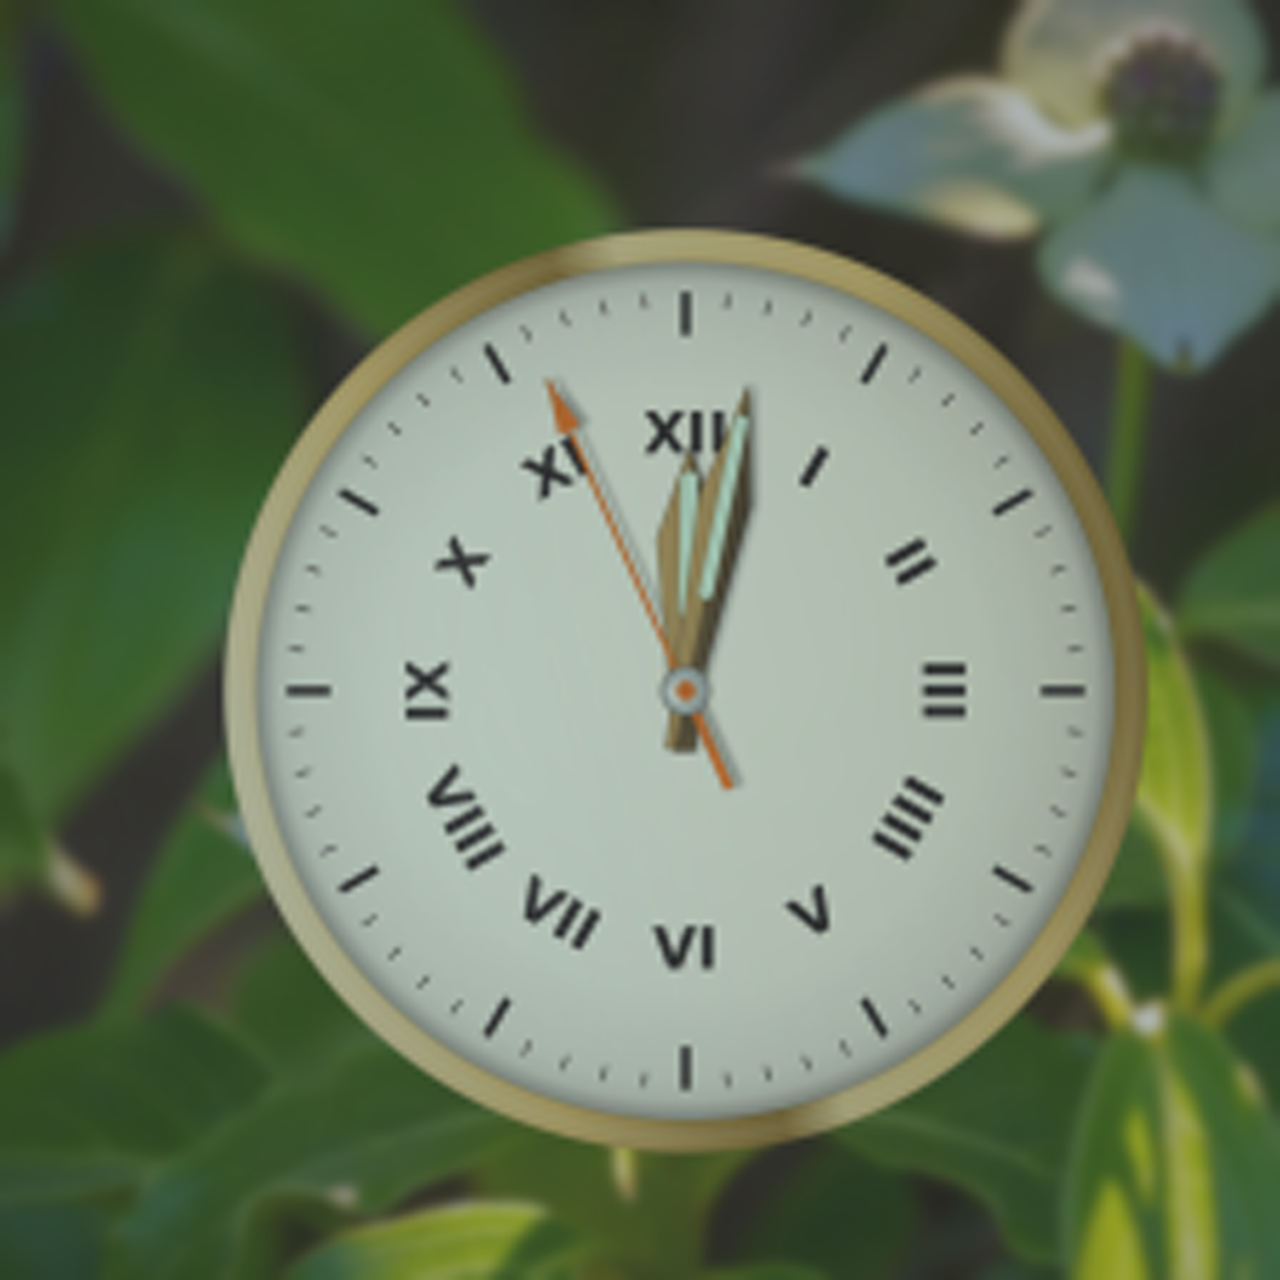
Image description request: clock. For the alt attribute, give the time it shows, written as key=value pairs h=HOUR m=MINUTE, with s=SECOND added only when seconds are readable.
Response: h=12 m=1 s=56
